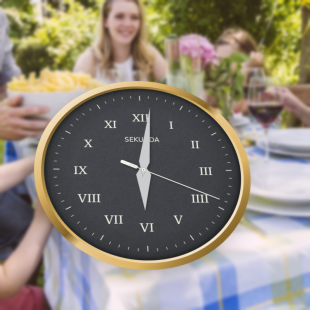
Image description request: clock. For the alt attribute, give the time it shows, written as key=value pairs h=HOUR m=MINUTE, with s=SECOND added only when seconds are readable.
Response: h=6 m=1 s=19
